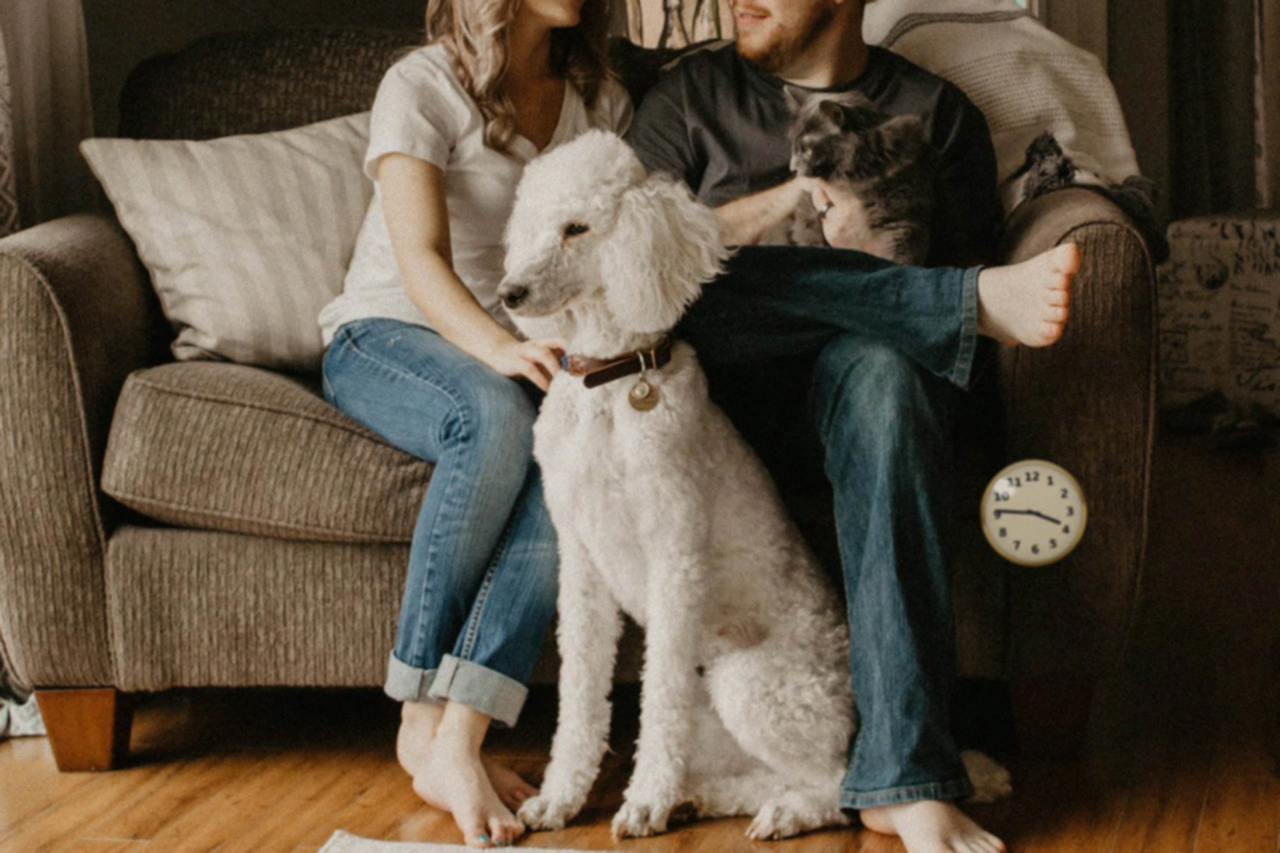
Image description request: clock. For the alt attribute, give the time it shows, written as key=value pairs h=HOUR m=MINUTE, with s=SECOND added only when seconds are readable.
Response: h=3 m=46
